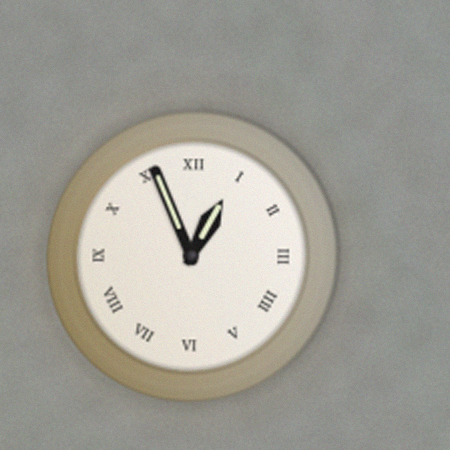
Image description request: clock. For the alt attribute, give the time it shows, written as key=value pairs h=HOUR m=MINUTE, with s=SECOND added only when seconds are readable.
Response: h=12 m=56
